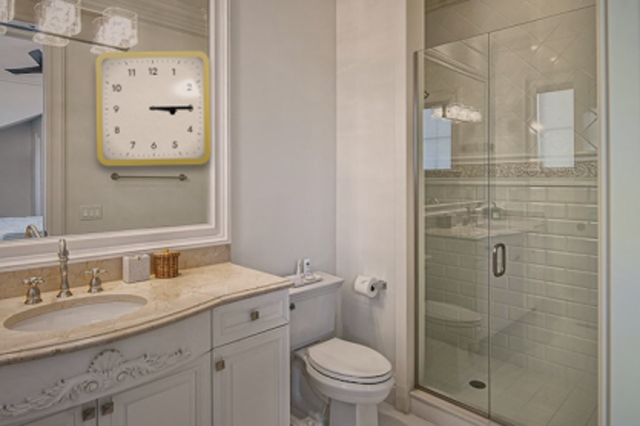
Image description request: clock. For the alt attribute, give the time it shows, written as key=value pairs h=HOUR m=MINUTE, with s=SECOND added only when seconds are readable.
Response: h=3 m=15
